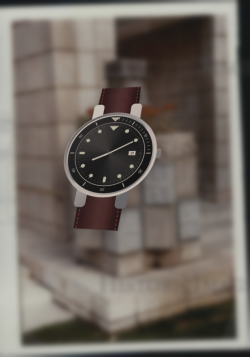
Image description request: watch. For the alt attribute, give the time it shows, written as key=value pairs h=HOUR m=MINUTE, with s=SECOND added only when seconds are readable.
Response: h=8 m=10
